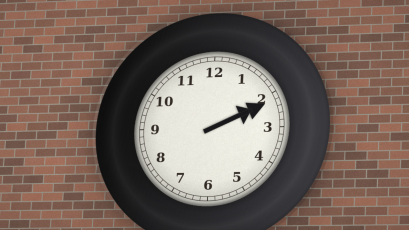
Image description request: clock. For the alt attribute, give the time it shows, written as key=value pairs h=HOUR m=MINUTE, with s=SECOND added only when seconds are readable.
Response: h=2 m=11
